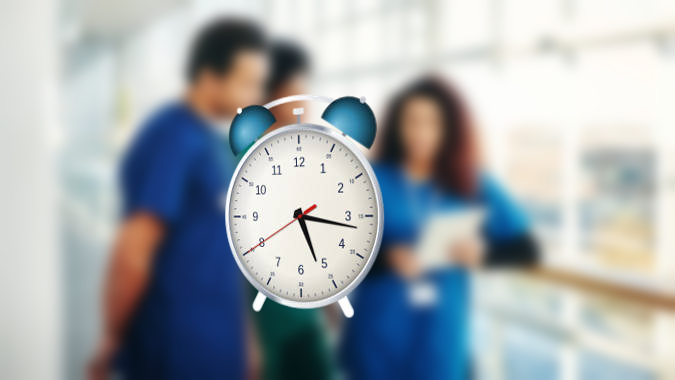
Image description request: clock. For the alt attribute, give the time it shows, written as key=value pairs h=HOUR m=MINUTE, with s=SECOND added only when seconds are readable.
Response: h=5 m=16 s=40
